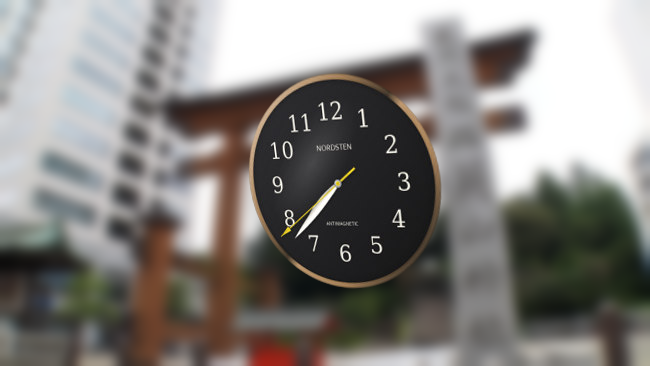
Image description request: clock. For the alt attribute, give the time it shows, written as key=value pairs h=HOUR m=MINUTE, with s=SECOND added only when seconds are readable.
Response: h=7 m=37 s=39
